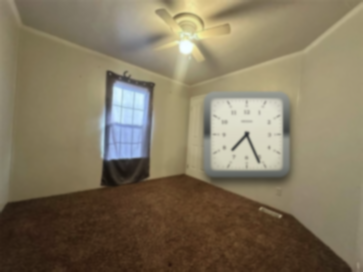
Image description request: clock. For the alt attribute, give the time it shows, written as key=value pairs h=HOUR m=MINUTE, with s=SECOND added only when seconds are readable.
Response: h=7 m=26
